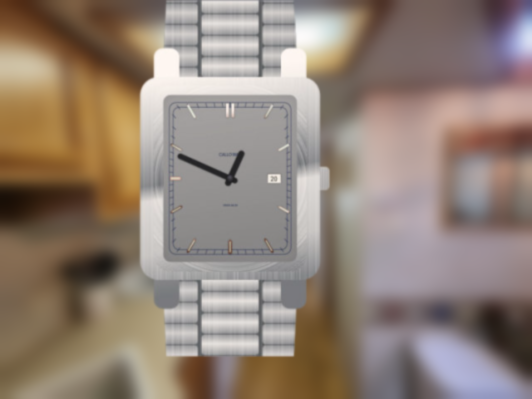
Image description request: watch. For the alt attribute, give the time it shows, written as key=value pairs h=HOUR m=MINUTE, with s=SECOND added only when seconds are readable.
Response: h=12 m=49
